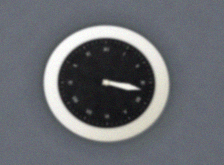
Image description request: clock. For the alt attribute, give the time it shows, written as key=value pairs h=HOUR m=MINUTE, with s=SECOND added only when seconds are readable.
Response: h=3 m=17
